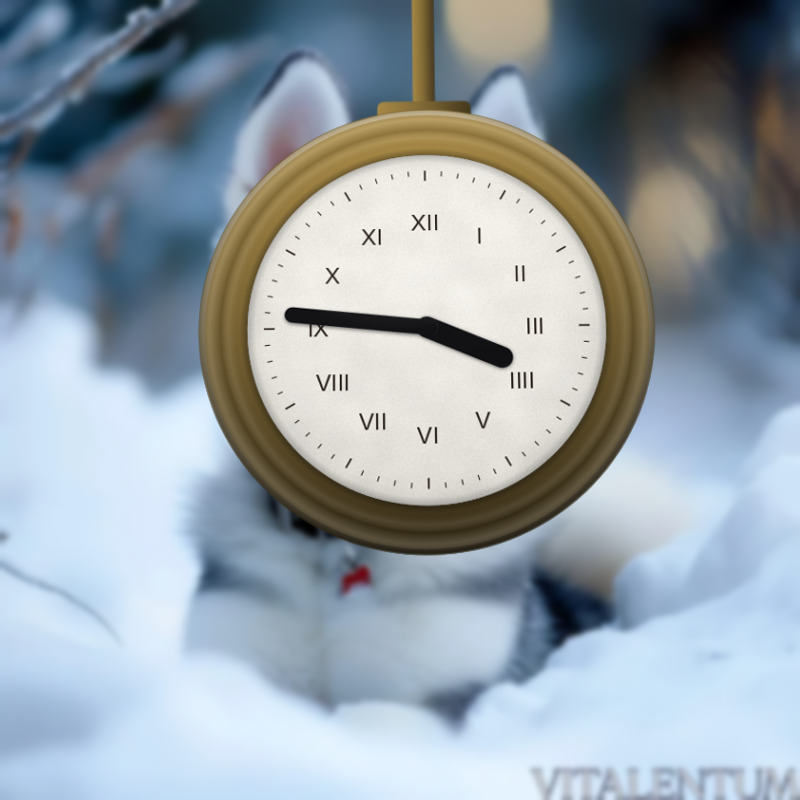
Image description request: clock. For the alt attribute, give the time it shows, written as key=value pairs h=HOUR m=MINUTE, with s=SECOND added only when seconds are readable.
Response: h=3 m=46
